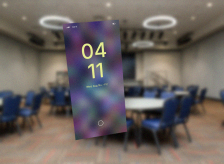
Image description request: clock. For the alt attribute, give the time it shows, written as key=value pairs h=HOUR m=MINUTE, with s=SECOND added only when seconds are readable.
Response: h=4 m=11
